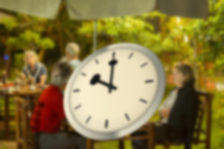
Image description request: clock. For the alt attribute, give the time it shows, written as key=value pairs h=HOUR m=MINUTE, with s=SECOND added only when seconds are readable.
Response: h=10 m=0
